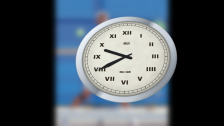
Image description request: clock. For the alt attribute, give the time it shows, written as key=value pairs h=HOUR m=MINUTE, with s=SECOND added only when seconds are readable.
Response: h=9 m=40
